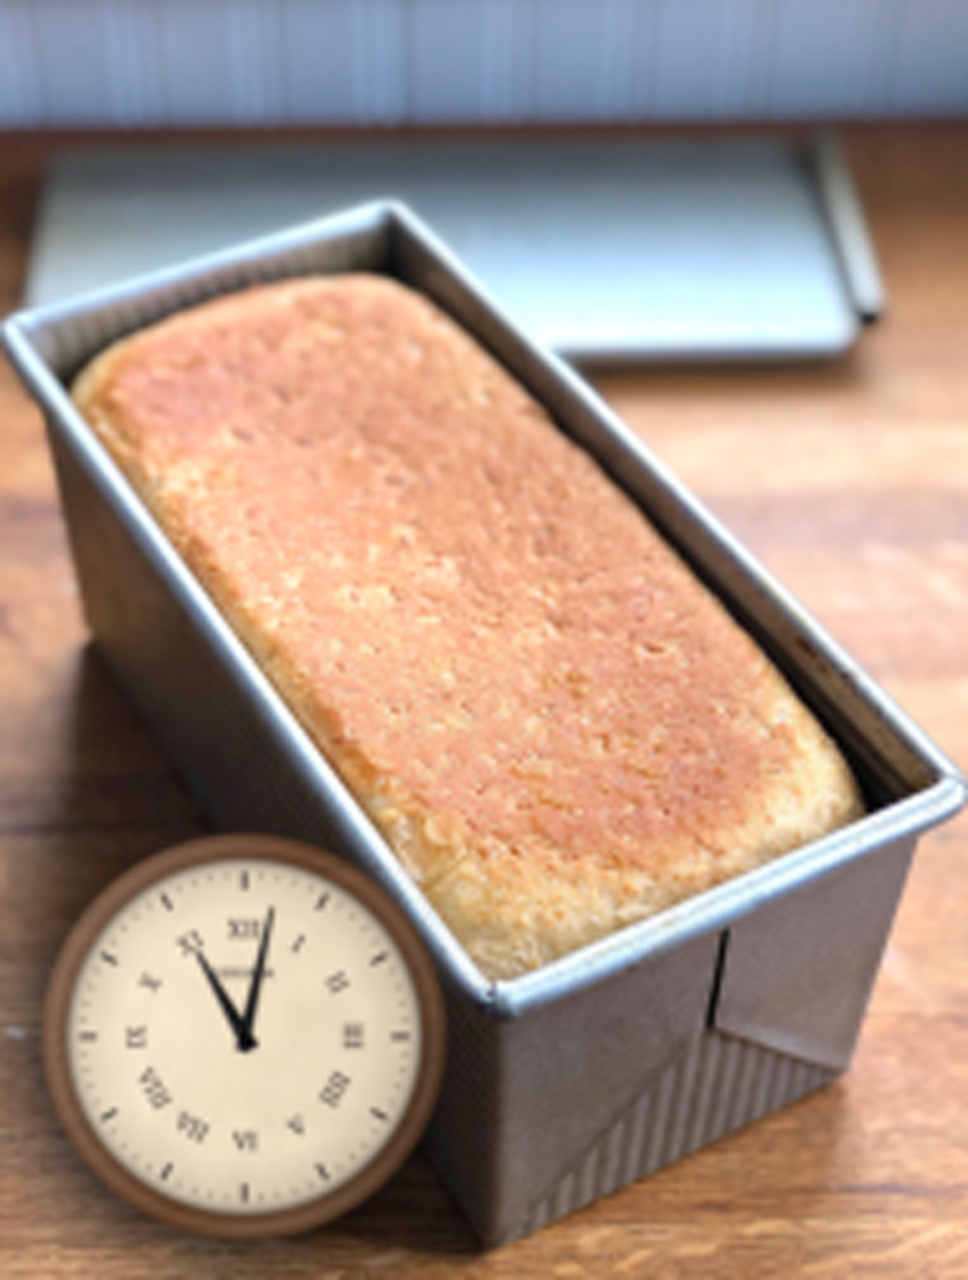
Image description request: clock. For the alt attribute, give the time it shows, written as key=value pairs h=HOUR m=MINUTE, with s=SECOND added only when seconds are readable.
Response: h=11 m=2
